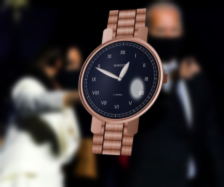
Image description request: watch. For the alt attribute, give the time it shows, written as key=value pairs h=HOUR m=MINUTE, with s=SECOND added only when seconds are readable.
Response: h=12 m=49
